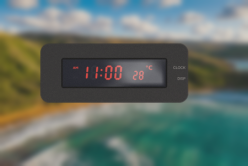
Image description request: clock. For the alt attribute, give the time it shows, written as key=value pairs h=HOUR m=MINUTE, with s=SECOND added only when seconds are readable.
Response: h=11 m=0
